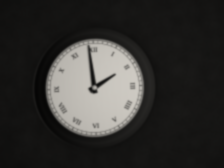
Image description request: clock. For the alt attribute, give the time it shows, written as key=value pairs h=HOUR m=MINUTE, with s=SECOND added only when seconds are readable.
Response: h=1 m=59
